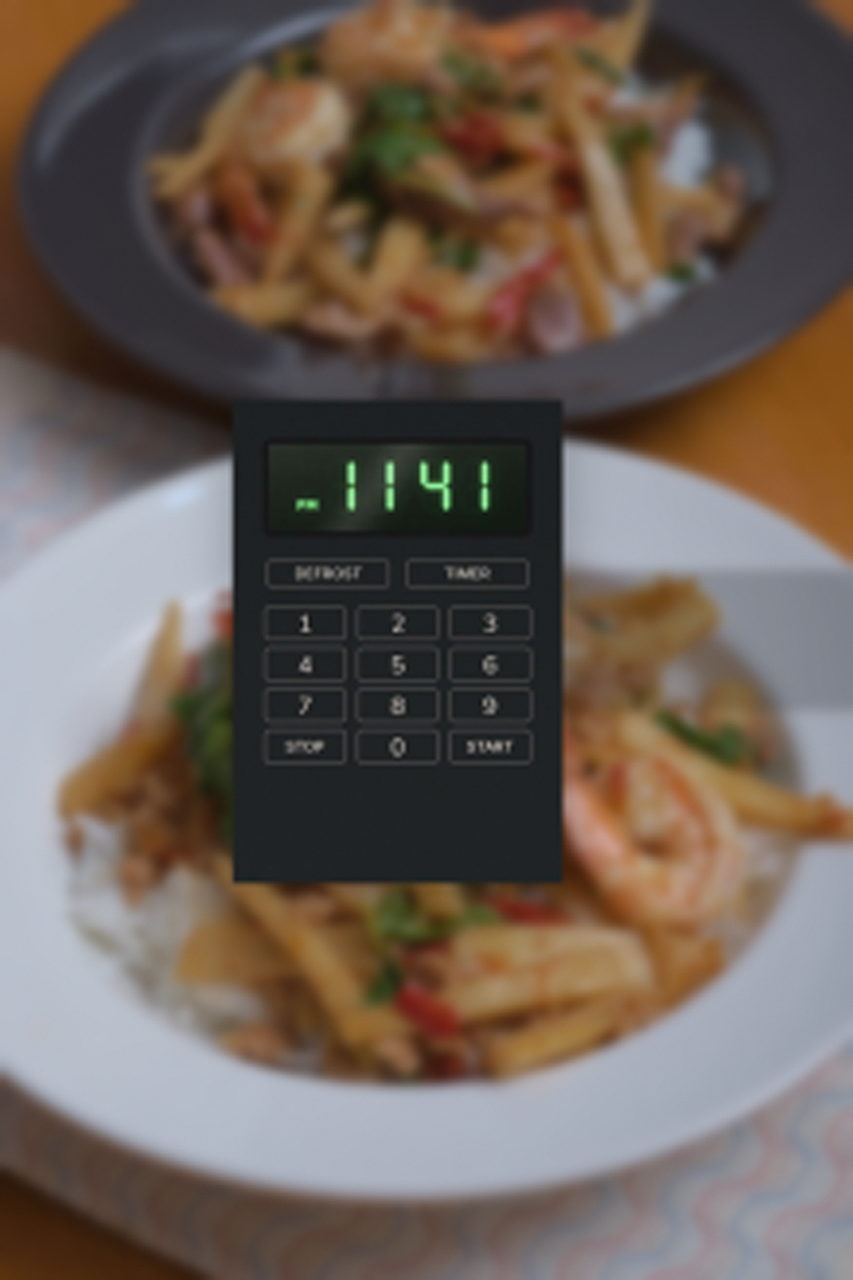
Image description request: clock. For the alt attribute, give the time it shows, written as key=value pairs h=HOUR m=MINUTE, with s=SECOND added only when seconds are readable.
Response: h=11 m=41
